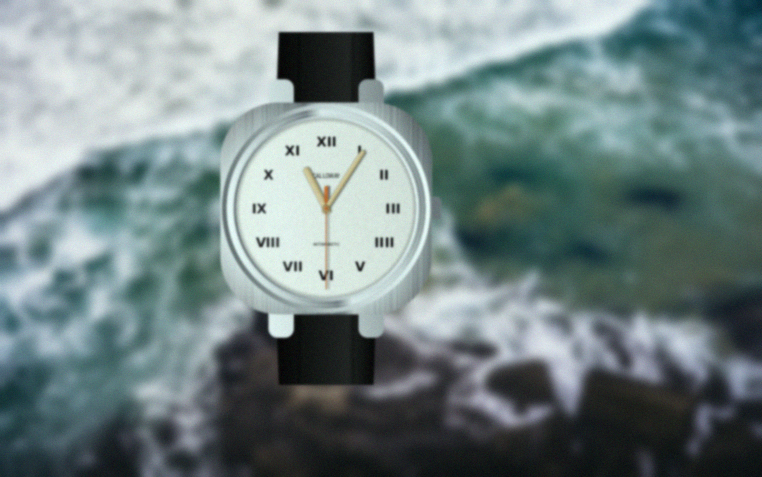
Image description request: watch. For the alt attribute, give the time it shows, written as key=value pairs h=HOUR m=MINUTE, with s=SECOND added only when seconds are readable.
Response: h=11 m=5 s=30
